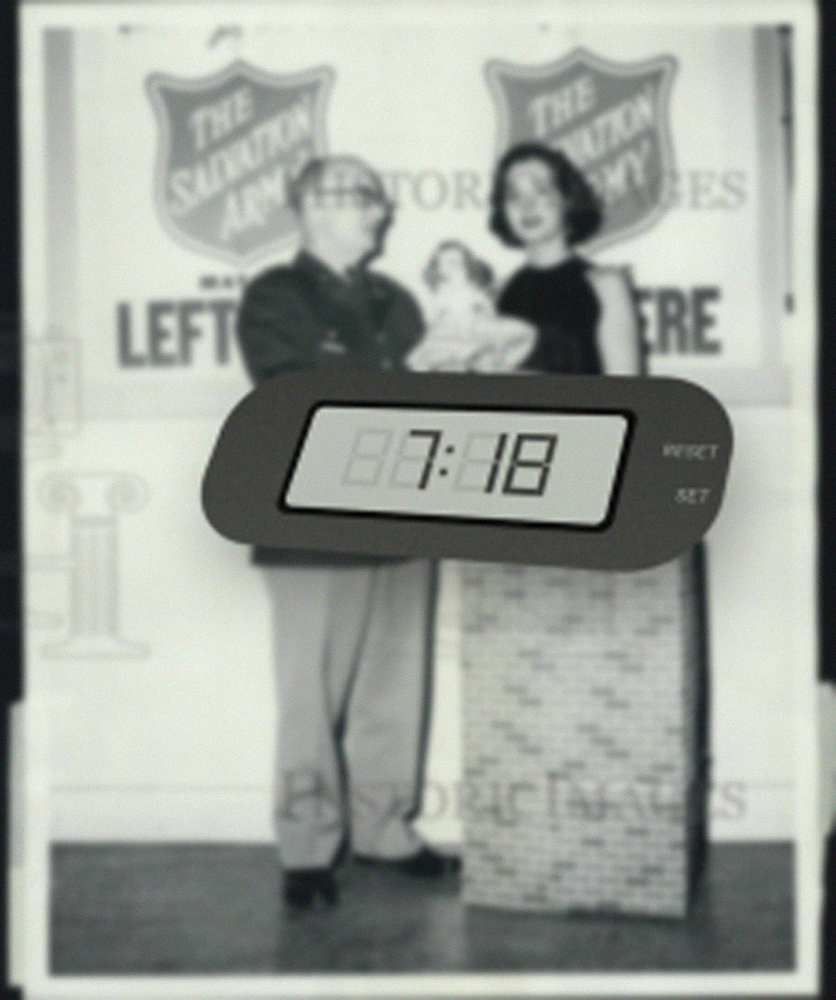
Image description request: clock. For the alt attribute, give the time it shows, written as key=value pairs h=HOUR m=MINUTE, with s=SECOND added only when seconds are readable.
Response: h=7 m=18
